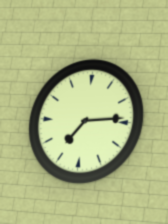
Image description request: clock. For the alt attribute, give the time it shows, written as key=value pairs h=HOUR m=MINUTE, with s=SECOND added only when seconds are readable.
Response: h=7 m=14
